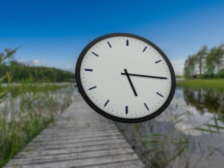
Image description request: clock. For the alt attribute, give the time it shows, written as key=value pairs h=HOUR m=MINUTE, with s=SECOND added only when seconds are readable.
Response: h=5 m=15
